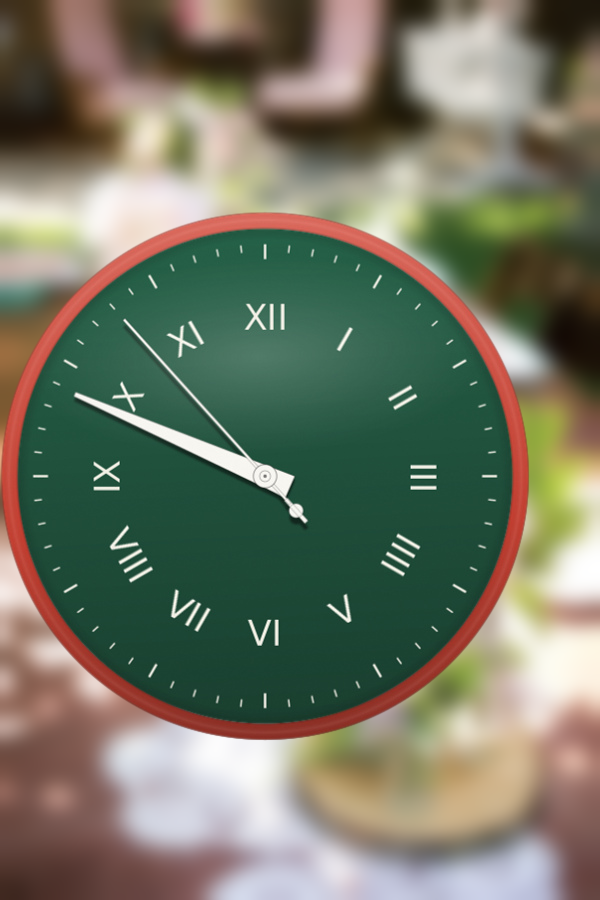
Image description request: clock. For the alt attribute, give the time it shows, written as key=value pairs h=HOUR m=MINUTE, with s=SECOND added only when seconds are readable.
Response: h=9 m=48 s=53
